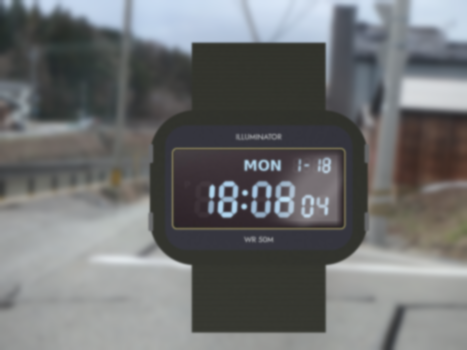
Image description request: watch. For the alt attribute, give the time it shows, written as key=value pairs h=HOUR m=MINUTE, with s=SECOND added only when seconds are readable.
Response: h=18 m=8 s=4
